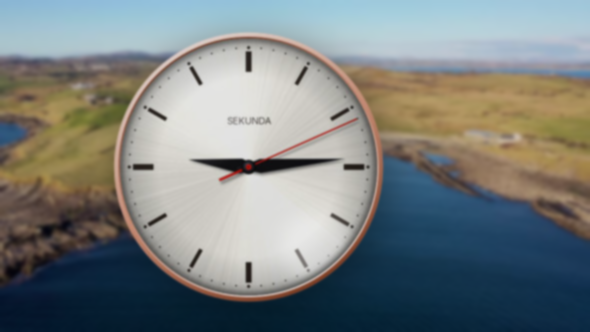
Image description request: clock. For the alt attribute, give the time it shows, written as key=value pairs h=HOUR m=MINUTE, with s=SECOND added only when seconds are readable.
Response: h=9 m=14 s=11
